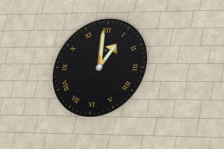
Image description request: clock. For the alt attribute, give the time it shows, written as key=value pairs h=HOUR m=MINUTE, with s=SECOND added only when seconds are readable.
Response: h=12 m=59
